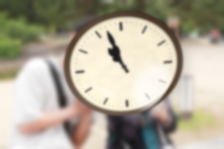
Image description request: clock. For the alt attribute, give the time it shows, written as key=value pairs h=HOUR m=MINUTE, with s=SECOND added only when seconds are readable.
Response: h=10 m=57
